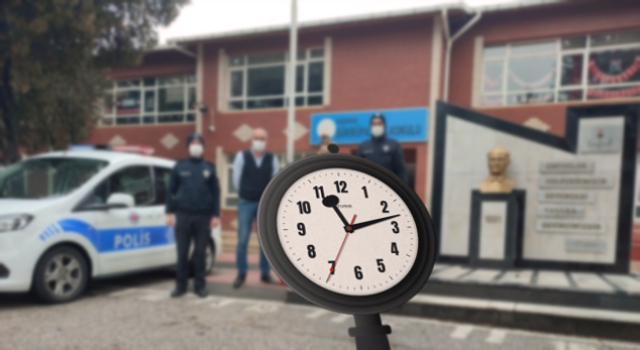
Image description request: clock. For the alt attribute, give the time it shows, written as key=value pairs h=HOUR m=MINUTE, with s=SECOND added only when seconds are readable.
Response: h=11 m=12 s=35
